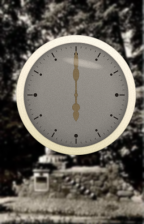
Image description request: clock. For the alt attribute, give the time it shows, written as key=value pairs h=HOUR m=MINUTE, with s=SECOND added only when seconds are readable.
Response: h=6 m=0
